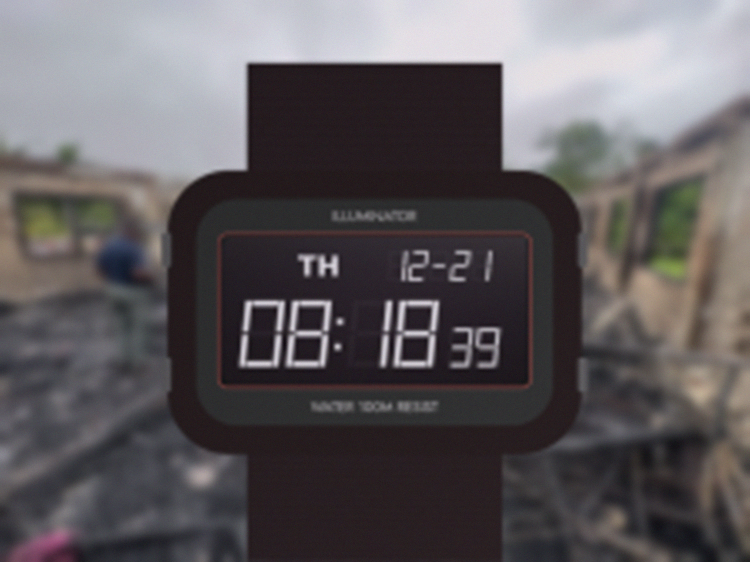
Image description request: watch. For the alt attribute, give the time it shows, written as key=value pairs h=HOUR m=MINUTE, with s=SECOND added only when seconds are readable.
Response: h=8 m=18 s=39
